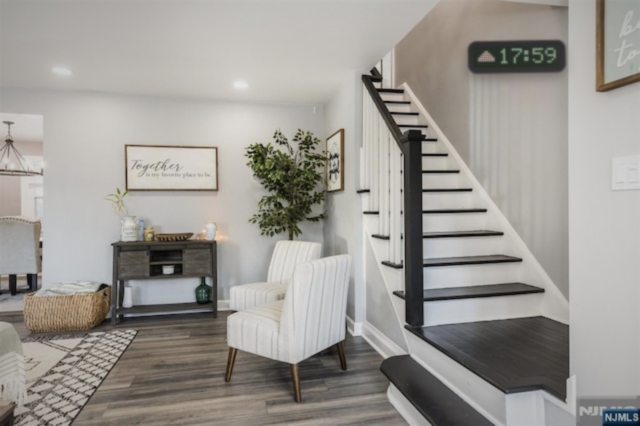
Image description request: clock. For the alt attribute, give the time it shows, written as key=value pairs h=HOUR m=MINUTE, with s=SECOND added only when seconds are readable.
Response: h=17 m=59
